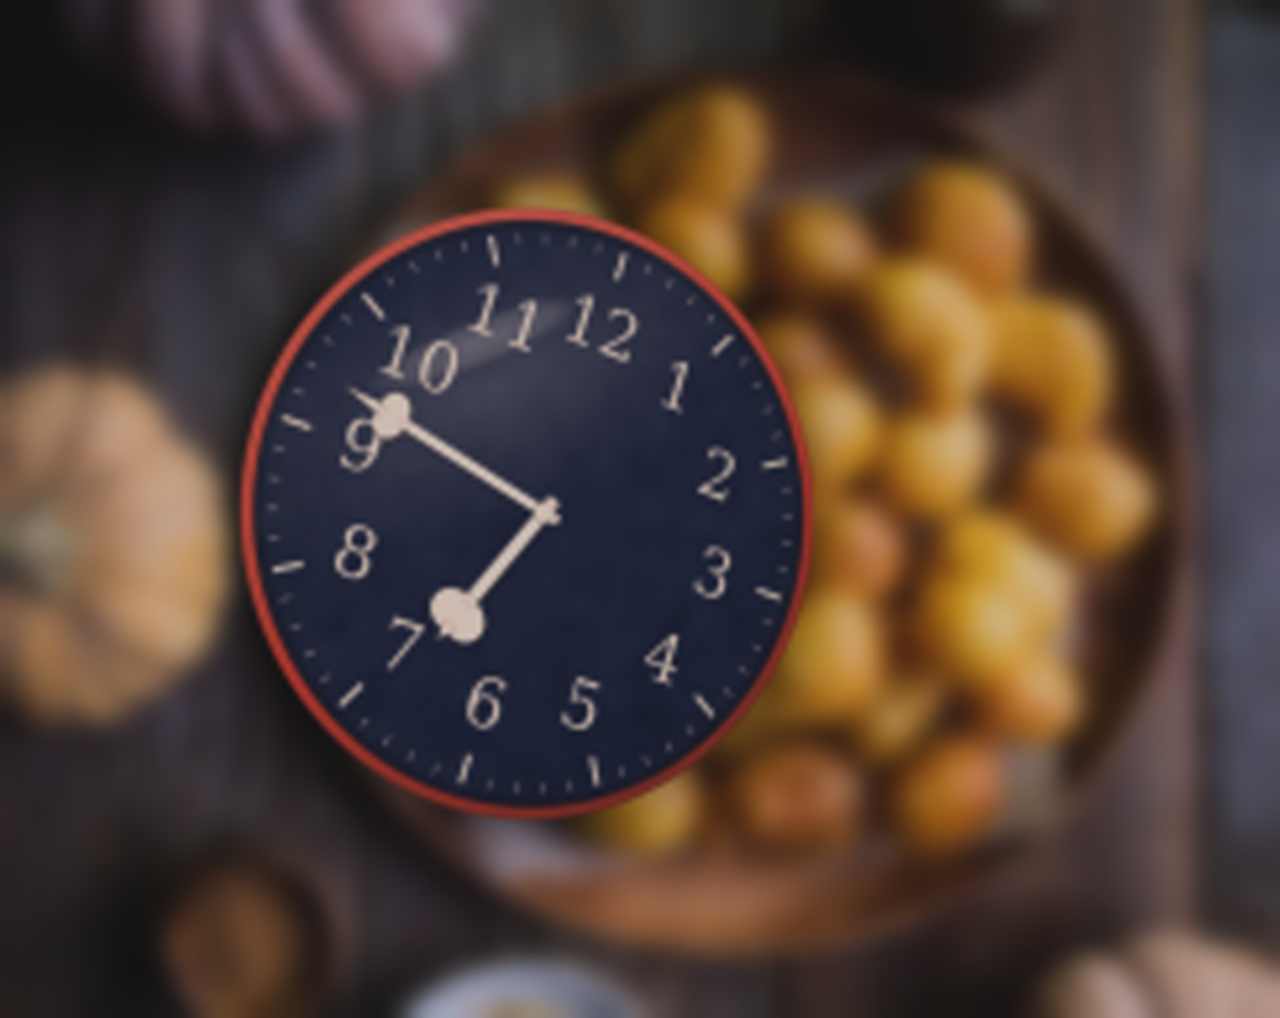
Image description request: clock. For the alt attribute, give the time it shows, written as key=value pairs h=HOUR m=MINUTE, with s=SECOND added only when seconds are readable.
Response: h=6 m=47
